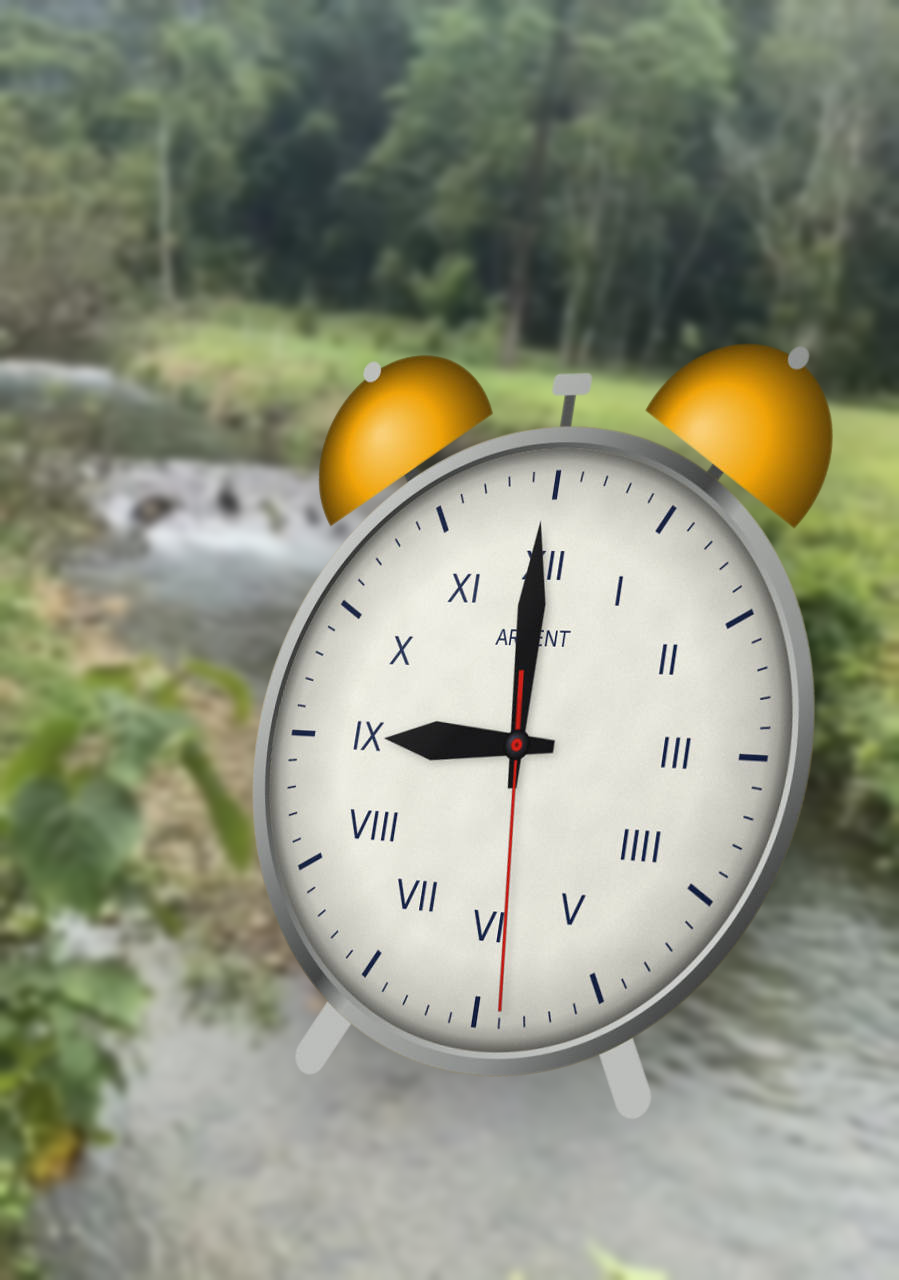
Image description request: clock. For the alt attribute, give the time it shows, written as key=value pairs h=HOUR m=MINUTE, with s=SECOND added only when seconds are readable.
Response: h=8 m=59 s=29
